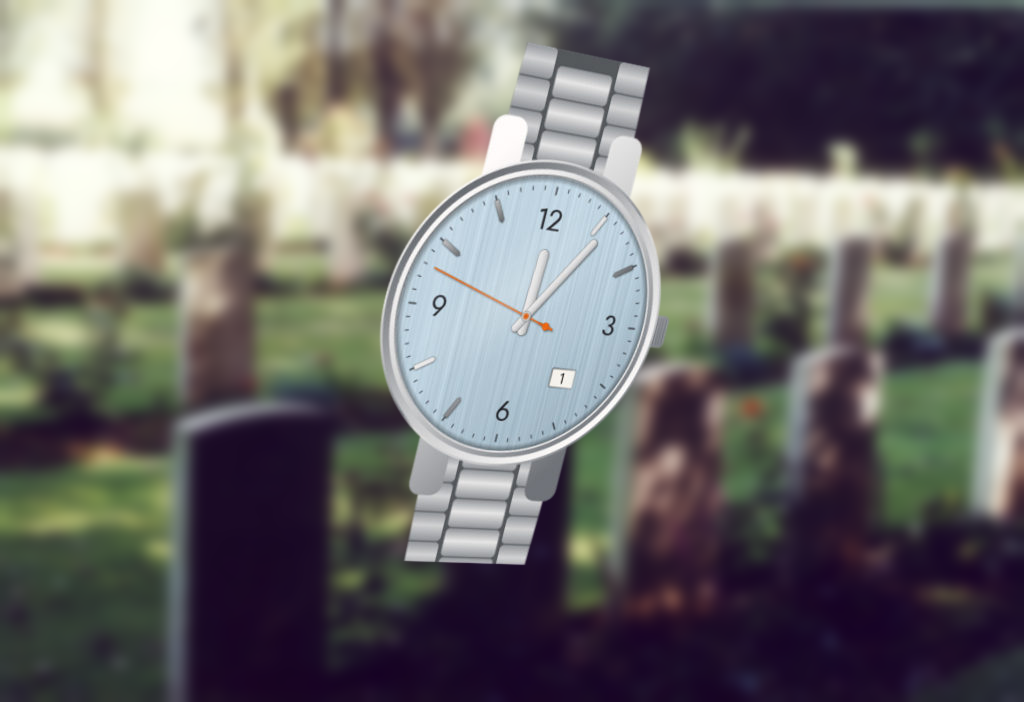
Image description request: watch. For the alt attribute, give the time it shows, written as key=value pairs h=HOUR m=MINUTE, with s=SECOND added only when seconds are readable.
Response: h=12 m=5 s=48
